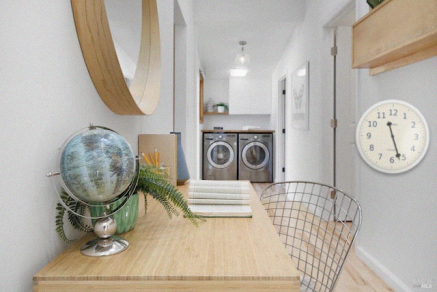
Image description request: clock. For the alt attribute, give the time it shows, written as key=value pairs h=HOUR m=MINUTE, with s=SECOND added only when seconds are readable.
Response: h=11 m=27
